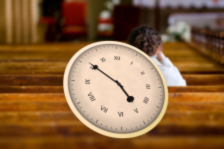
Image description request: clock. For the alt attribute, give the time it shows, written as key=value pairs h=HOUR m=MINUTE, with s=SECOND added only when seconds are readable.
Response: h=4 m=51
